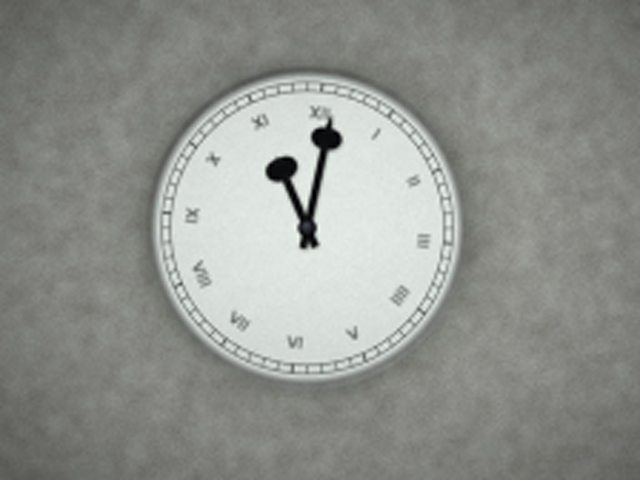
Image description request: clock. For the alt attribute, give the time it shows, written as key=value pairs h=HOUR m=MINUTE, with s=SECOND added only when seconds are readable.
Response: h=11 m=1
